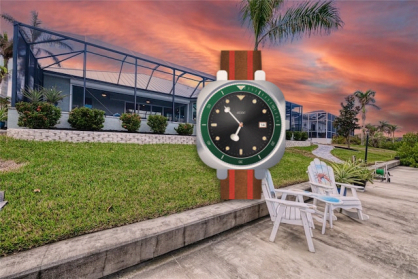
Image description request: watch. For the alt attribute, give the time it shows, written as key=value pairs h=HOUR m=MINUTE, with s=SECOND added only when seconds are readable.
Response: h=6 m=53
